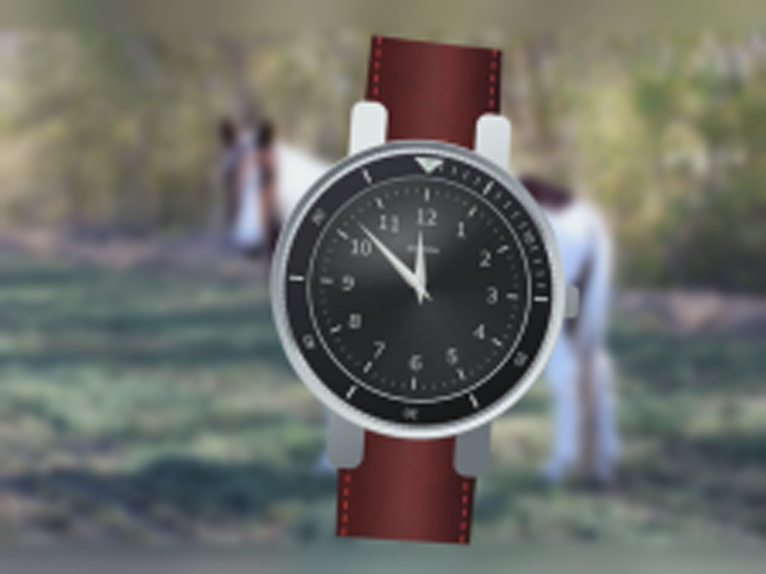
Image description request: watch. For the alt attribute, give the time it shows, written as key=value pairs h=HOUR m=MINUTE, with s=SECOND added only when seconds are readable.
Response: h=11 m=52
